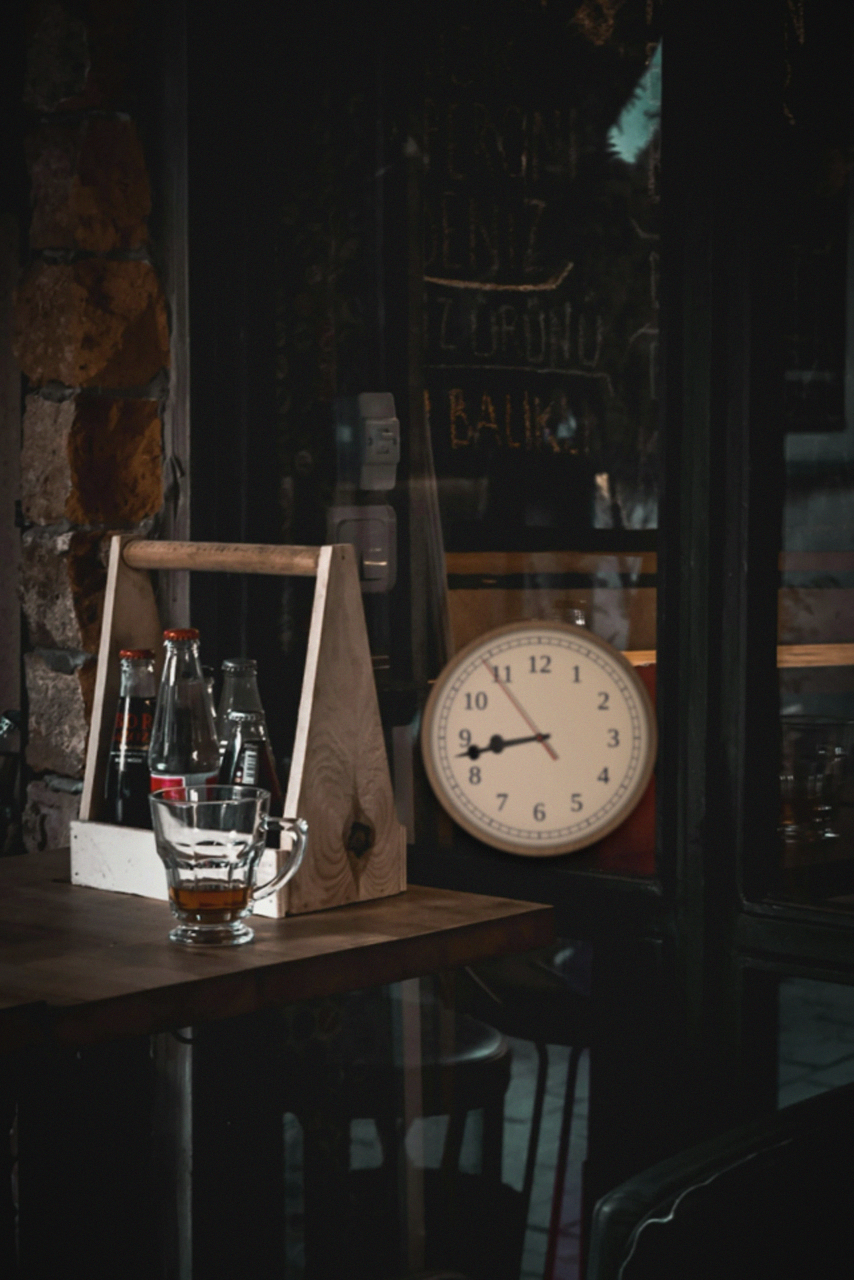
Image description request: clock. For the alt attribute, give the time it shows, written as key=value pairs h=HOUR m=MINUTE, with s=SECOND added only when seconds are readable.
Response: h=8 m=42 s=54
